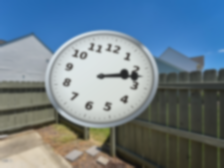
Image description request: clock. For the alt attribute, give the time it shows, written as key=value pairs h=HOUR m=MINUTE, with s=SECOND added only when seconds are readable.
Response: h=2 m=12
